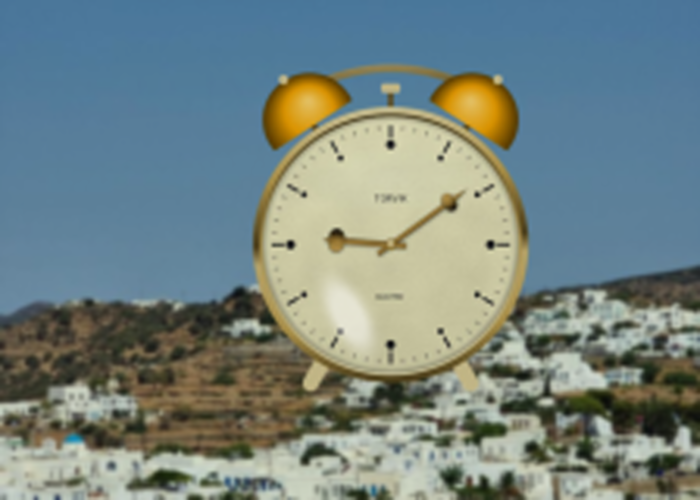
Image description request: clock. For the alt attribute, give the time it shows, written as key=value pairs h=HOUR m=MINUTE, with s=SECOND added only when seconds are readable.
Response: h=9 m=9
